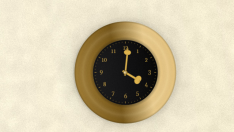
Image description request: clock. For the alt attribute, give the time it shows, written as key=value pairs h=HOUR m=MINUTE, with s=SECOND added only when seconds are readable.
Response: h=4 m=1
